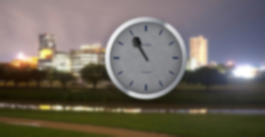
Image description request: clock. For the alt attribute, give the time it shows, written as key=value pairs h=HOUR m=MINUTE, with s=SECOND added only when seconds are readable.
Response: h=10 m=55
